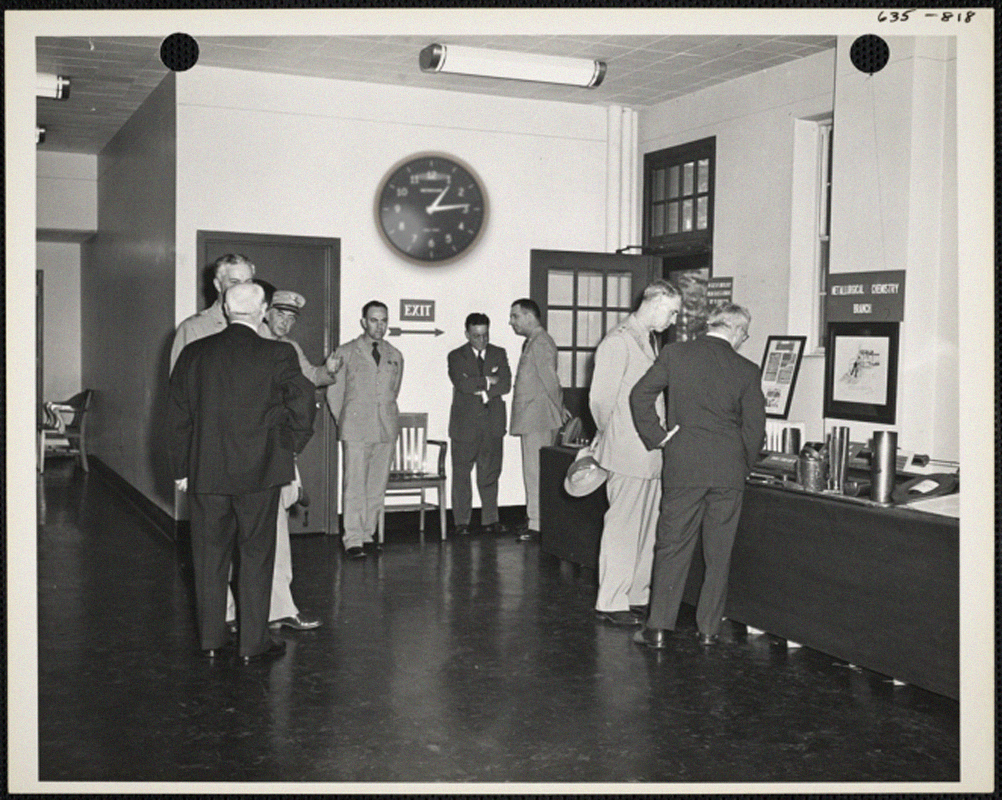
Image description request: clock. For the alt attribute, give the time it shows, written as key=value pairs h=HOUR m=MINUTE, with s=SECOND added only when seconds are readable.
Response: h=1 m=14
